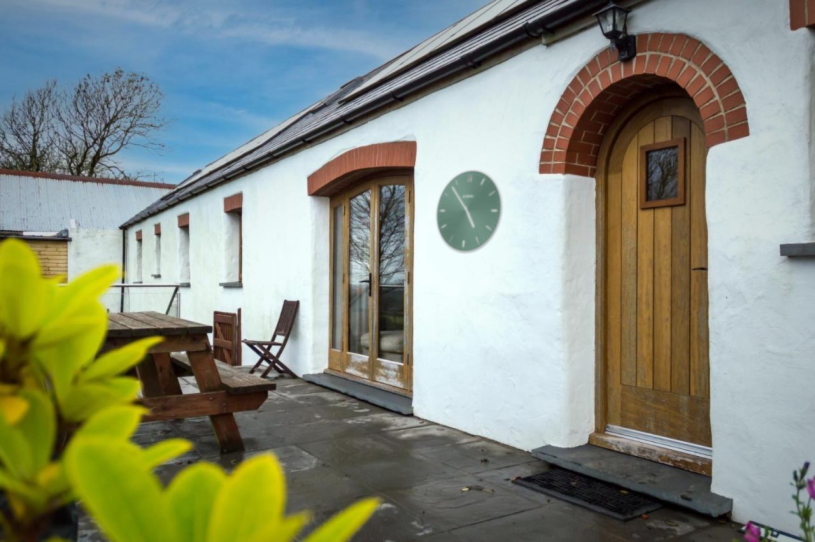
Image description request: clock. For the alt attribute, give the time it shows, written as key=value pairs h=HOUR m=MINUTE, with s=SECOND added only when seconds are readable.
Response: h=4 m=53
